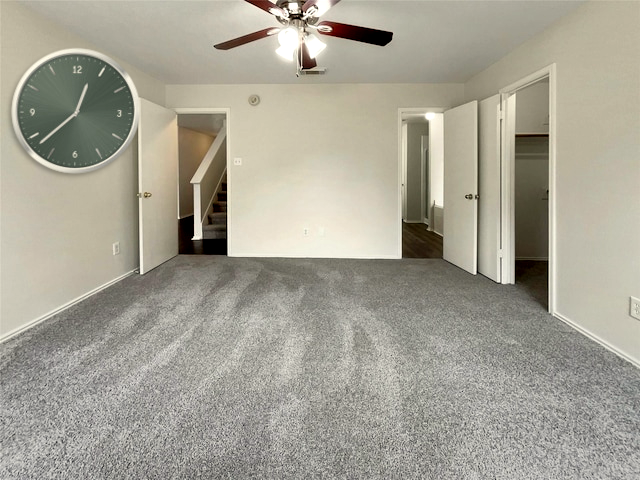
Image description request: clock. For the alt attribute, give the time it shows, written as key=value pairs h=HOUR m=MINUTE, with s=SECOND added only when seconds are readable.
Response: h=12 m=38
